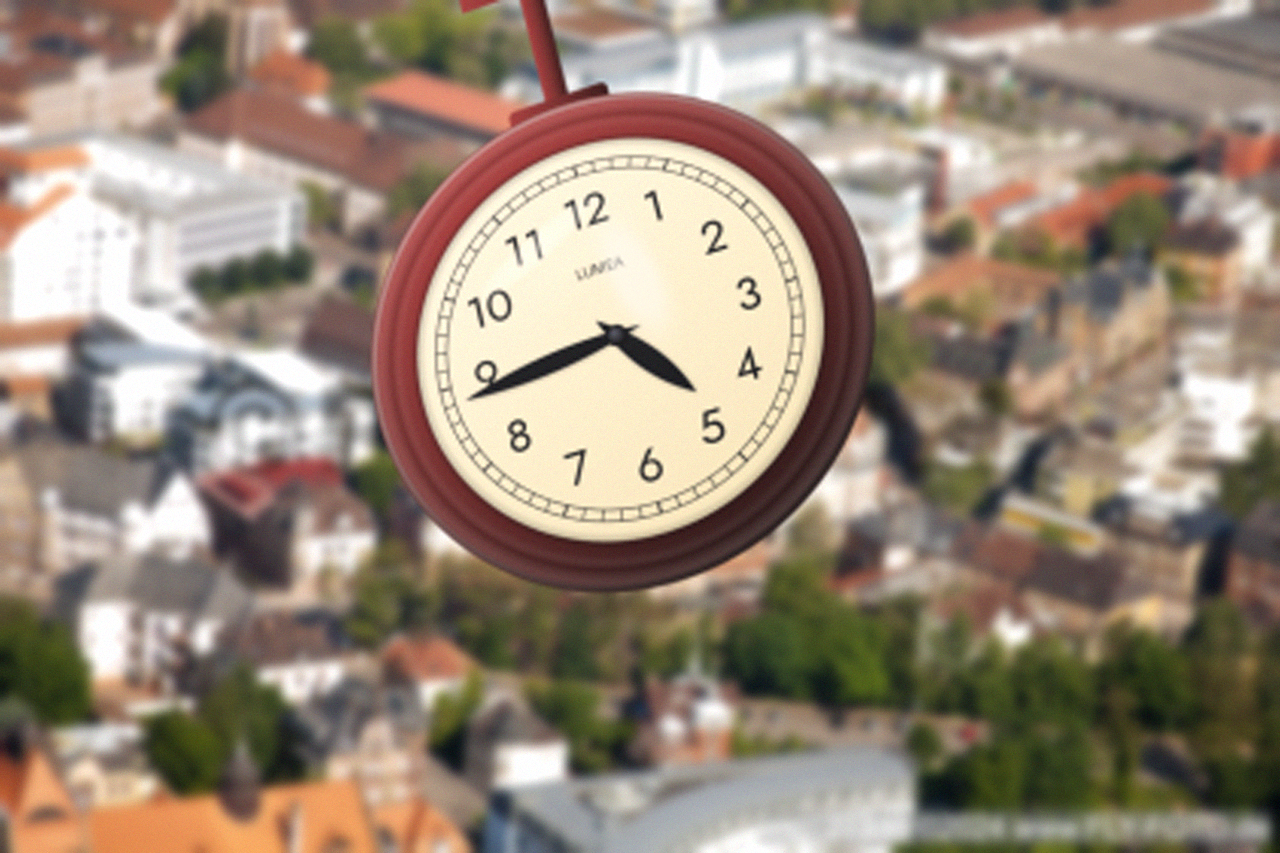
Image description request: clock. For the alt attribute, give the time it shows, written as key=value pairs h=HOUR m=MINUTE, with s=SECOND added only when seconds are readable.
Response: h=4 m=44
